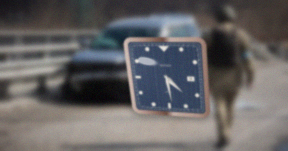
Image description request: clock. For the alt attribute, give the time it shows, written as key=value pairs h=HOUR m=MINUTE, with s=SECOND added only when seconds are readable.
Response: h=4 m=29
